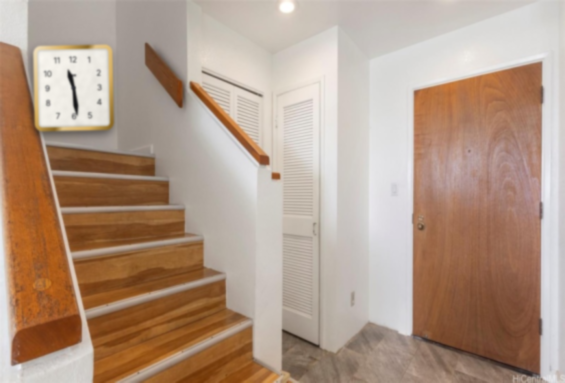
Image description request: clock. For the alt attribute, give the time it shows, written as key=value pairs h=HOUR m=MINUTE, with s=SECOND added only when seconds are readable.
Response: h=11 m=29
